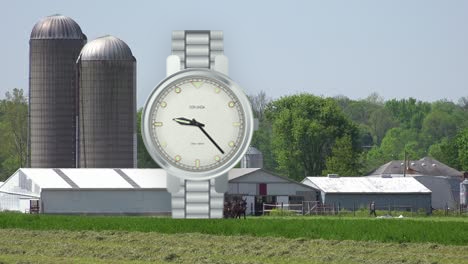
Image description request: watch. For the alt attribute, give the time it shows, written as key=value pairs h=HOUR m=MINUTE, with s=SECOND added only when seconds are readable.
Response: h=9 m=23
